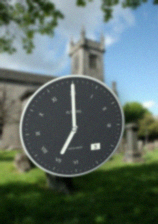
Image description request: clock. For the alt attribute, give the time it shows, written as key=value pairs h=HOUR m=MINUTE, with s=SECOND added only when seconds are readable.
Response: h=7 m=0
